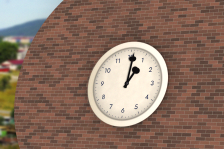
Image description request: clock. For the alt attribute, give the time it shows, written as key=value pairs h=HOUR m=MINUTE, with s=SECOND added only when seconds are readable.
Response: h=1 m=1
